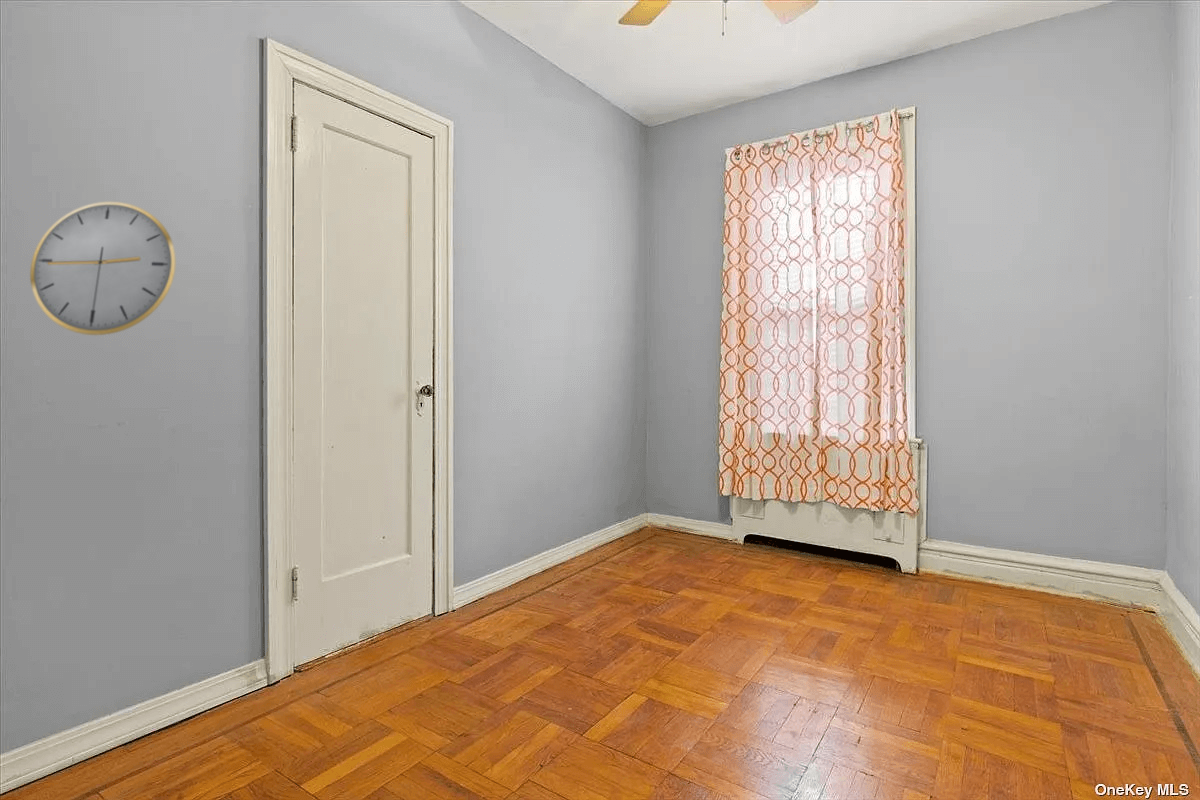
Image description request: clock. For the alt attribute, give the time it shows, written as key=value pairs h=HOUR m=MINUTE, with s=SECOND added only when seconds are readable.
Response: h=2 m=44 s=30
